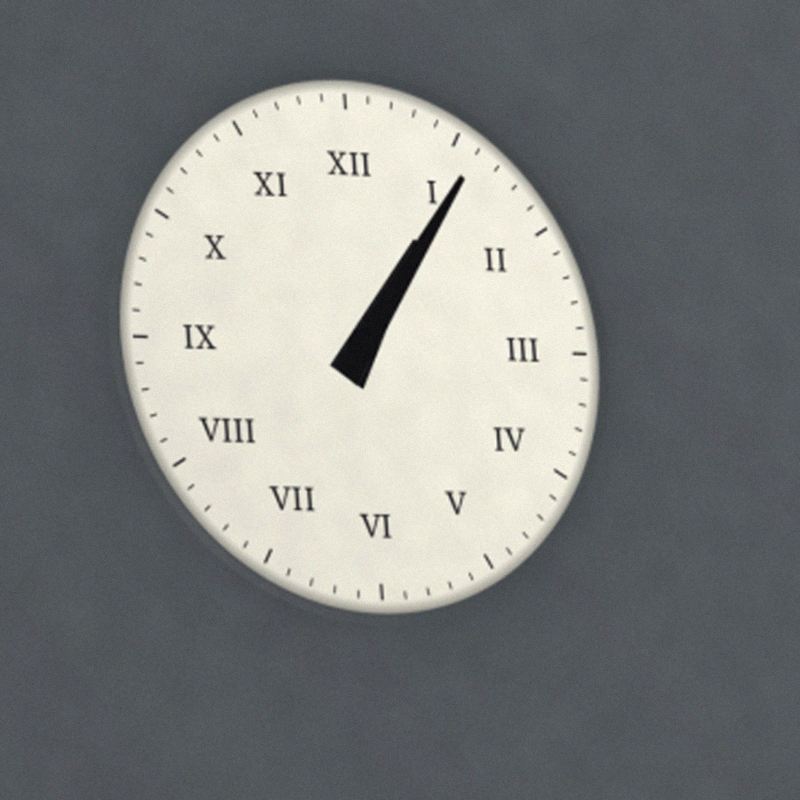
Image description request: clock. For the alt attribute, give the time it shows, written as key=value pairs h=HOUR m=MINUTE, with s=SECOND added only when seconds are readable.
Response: h=1 m=6
